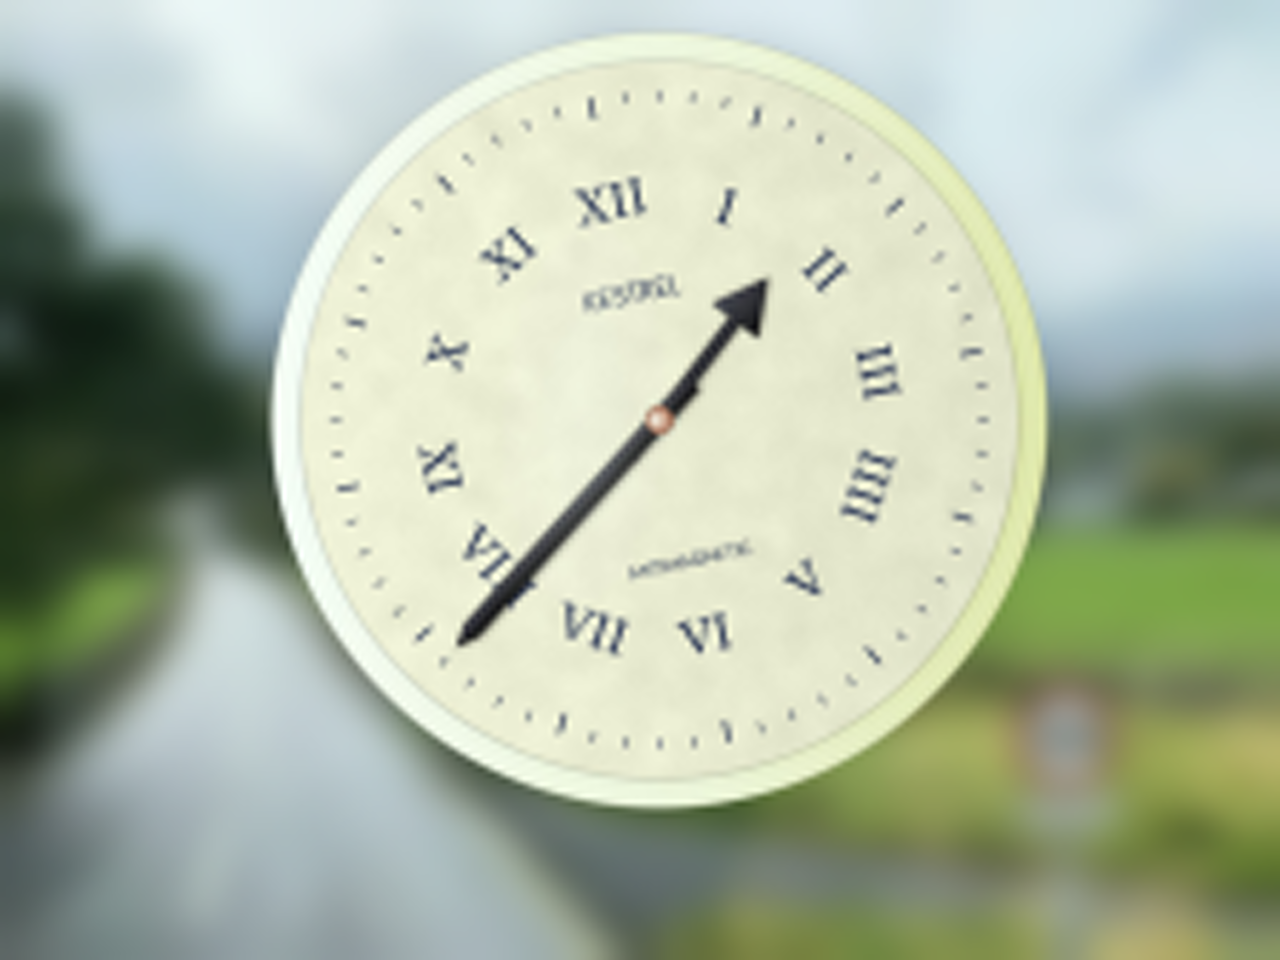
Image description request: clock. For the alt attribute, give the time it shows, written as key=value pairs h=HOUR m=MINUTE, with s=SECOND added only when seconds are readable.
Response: h=1 m=39
